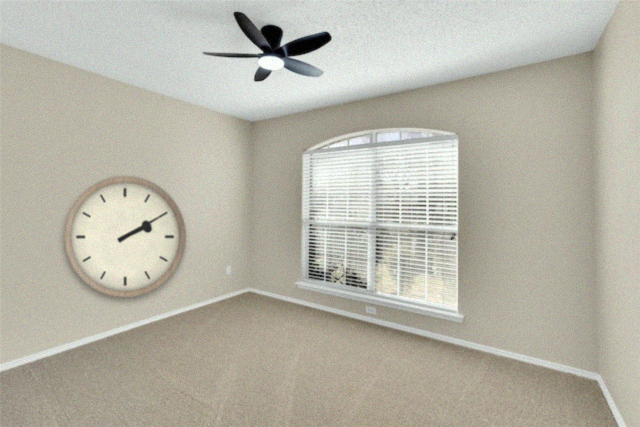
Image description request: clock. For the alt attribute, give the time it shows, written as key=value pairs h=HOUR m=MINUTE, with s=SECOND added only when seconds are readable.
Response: h=2 m=10
